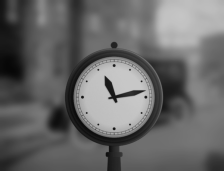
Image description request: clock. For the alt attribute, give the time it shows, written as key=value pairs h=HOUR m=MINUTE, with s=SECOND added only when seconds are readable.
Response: h=11 m=13
